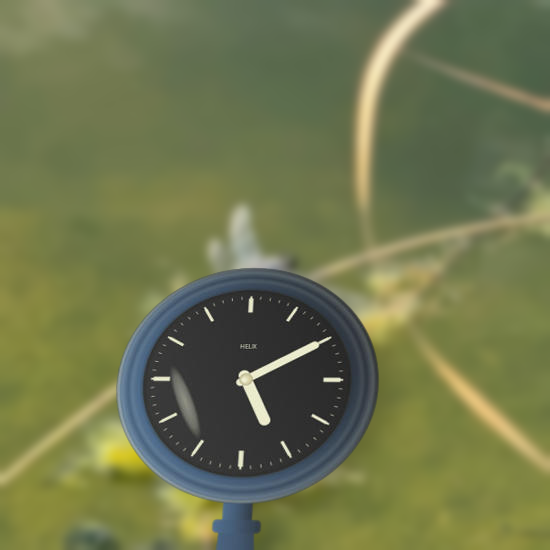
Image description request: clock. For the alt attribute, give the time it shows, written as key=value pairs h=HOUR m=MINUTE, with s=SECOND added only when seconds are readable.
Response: h=5 m=10
